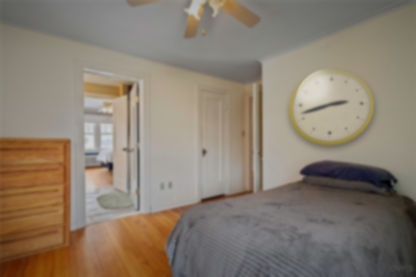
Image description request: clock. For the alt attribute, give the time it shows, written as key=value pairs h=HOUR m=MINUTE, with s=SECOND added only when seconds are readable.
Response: h=2 m=42
